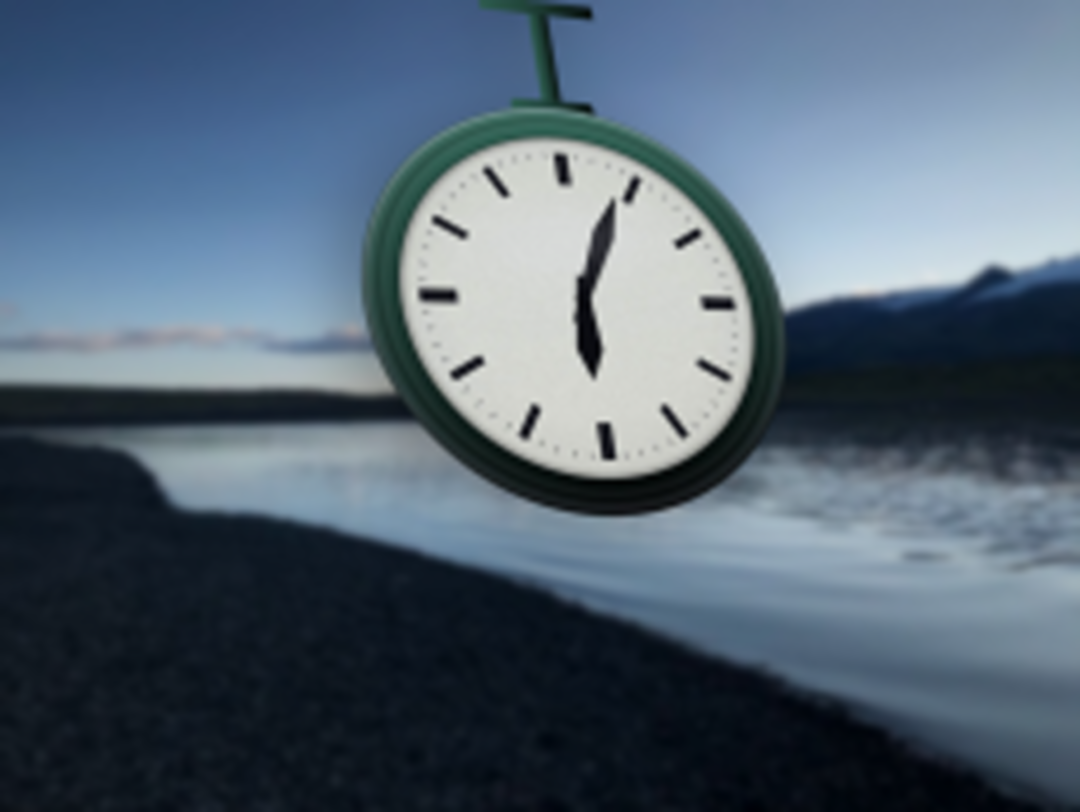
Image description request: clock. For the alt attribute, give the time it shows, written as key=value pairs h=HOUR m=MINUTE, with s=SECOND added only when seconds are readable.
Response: h=6 m=4
